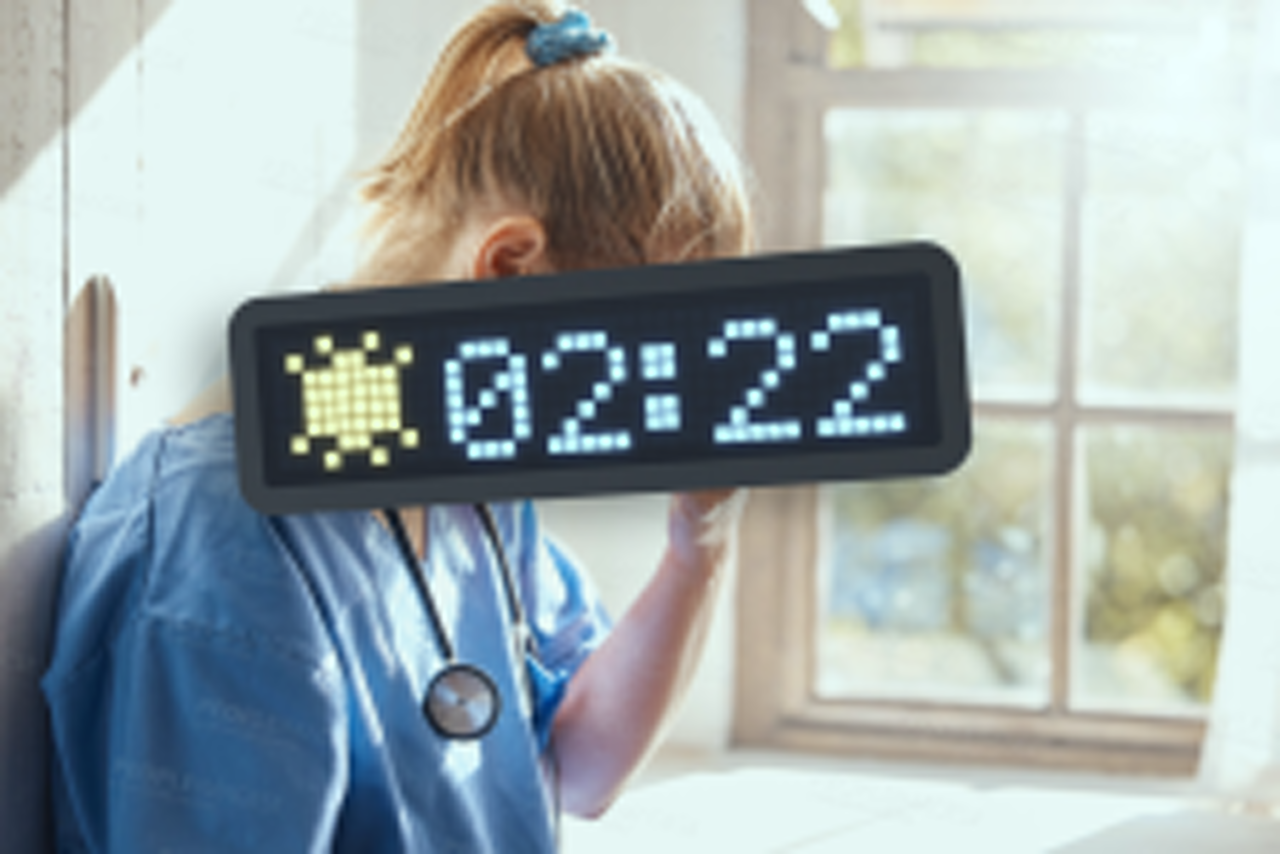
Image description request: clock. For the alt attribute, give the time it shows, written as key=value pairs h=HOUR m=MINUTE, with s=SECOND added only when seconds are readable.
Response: h=2 m=22
